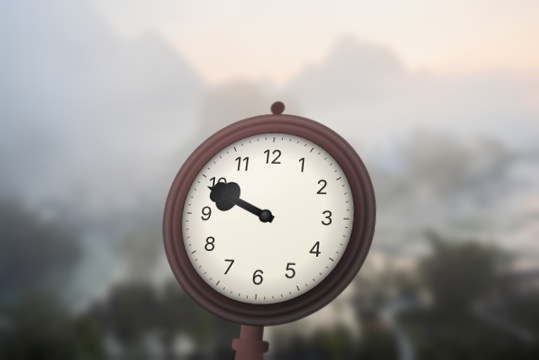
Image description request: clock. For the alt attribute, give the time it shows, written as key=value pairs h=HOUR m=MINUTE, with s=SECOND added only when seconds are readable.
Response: h=9 m=49
